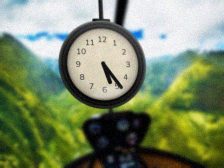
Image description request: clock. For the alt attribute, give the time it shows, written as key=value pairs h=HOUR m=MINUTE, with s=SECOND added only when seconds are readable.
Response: h=5 m=24
